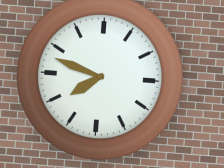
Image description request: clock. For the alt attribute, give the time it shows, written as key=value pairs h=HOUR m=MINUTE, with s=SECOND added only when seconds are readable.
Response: h=7 m=48
